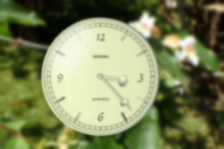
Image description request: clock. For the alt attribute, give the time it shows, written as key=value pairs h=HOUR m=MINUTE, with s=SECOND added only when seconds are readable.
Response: h=3 m=23
